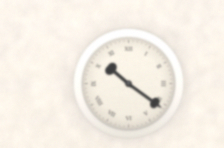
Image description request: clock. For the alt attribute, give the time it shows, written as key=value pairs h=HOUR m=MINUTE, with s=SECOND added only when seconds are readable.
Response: h=10 m=21
